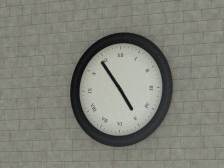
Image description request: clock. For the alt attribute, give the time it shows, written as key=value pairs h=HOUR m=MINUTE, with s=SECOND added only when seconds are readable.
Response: h=4 m=54
